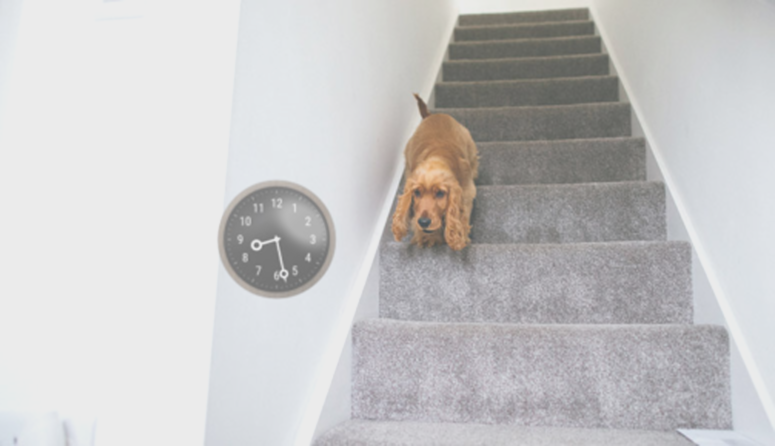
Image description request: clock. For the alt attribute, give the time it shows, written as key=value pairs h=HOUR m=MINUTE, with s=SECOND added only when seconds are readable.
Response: h=8 m=28
